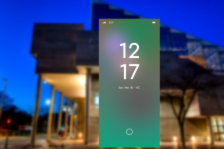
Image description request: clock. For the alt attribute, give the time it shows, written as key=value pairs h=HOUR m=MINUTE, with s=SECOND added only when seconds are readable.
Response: h=12 m=17
